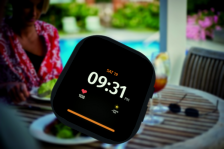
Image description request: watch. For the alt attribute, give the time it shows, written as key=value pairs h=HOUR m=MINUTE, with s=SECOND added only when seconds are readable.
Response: h=9 m=31
